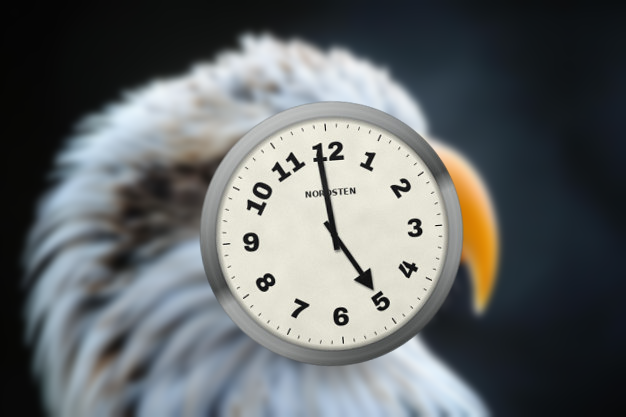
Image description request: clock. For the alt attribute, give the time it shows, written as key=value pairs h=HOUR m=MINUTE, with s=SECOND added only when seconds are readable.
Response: h=4 m=59
